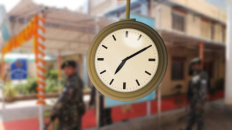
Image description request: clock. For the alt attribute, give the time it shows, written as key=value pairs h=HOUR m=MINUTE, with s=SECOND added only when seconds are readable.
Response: h=7 m=10
